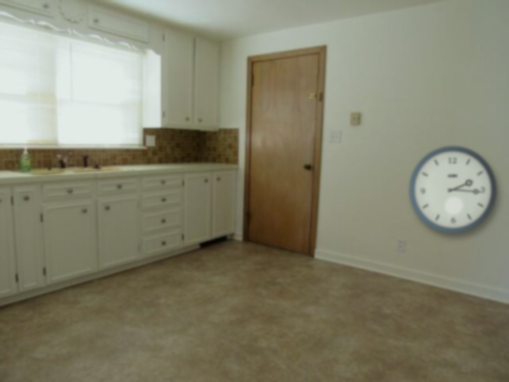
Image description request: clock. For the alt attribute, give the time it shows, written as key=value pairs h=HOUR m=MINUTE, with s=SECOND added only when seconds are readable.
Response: h=2 m=16
